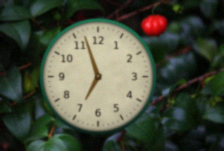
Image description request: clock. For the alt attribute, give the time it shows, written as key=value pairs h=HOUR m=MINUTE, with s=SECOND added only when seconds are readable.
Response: h=6 m=57
